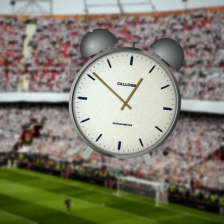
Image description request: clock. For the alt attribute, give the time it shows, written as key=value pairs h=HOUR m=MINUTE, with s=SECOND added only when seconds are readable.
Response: h=12 m=51
